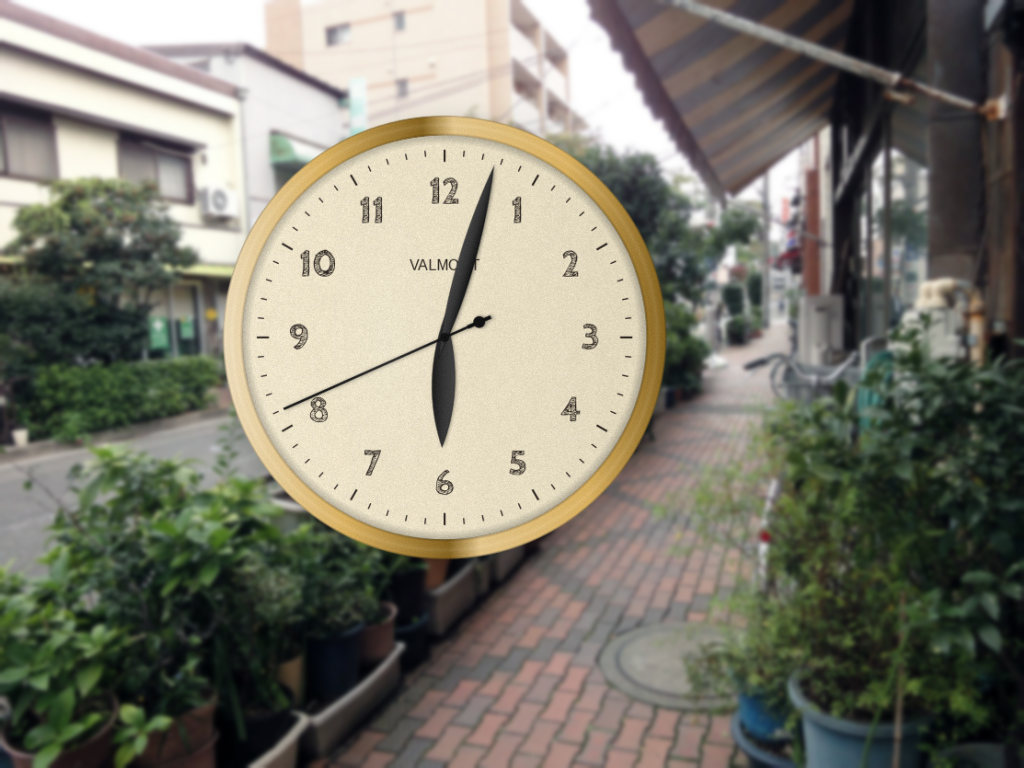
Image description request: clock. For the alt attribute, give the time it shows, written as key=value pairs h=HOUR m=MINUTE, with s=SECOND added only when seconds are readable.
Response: h=6 m=2 s=41
